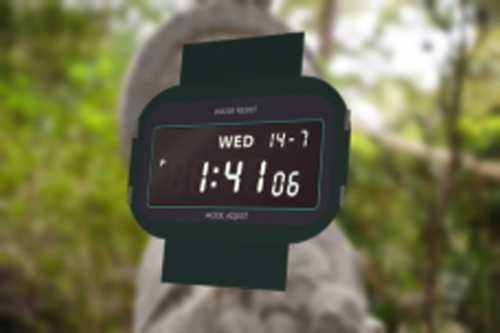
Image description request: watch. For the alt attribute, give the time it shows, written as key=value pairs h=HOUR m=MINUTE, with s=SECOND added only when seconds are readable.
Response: h=1 m=41 s=6
